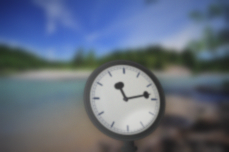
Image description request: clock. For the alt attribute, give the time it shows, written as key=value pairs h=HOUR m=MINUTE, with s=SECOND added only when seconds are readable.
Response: h=11 m=13
